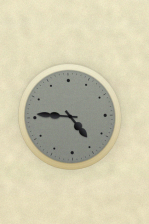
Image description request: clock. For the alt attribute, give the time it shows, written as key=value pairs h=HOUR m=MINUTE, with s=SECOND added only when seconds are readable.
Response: h=4 m=46
